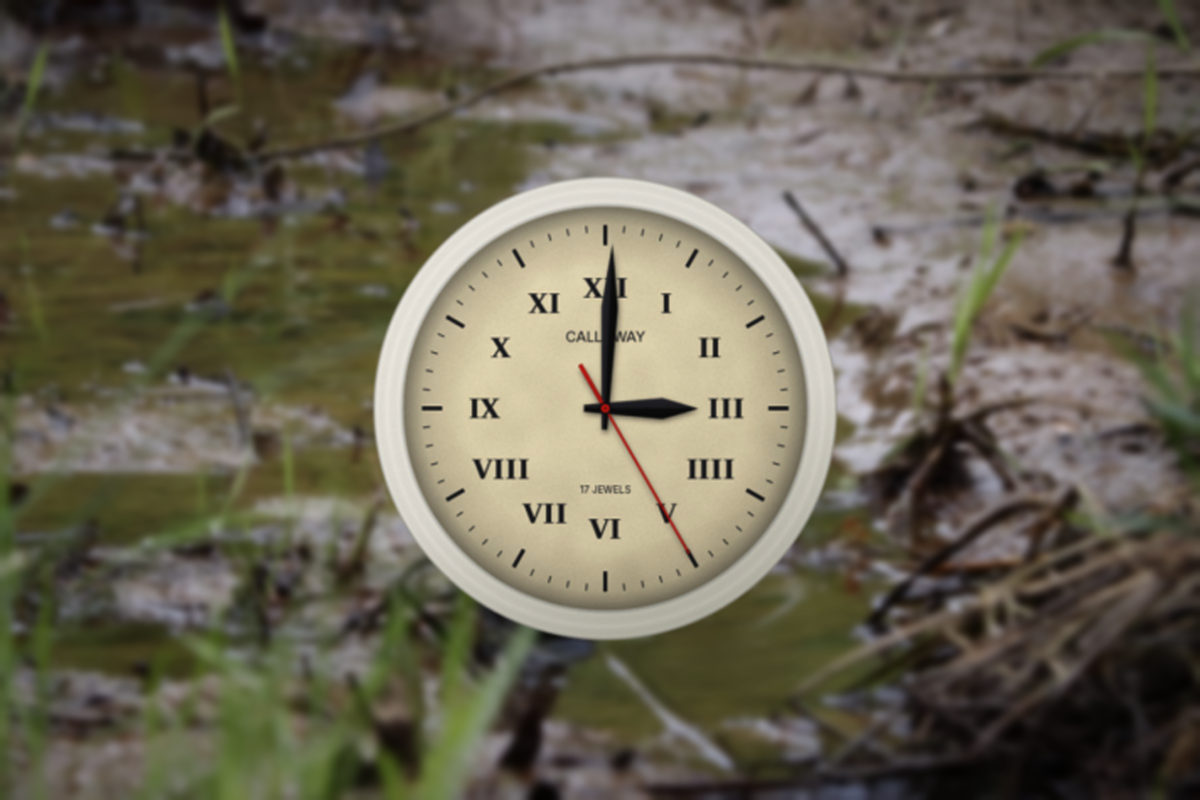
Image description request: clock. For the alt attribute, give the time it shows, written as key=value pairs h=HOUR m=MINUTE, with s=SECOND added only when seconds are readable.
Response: h=3 m=0 s=25
